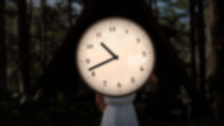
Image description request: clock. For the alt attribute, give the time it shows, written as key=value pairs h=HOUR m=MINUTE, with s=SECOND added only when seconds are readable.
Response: h=10 m=42
